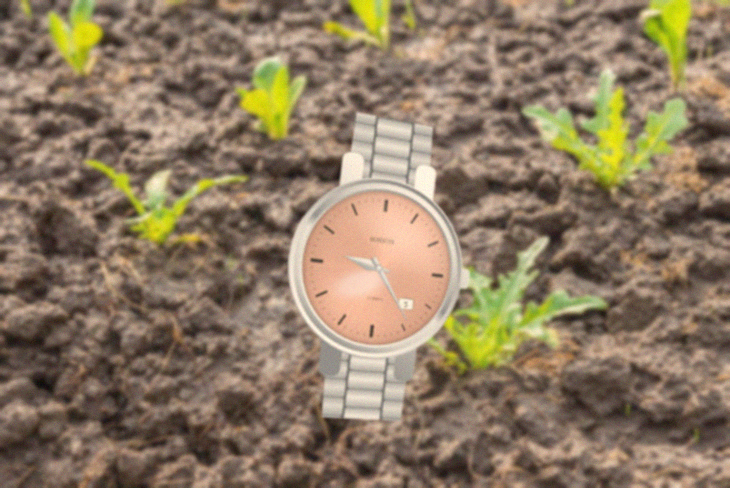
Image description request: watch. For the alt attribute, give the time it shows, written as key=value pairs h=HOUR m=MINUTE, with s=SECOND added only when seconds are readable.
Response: h=9 m=24
